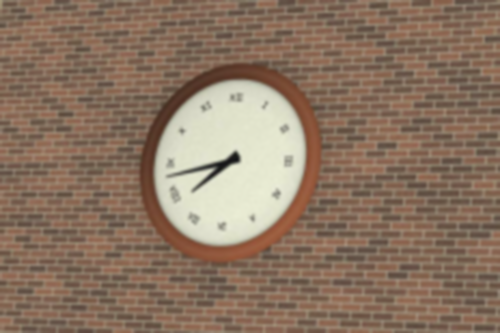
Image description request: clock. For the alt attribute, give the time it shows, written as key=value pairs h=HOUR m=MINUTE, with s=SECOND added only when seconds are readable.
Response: h=7 m=43
